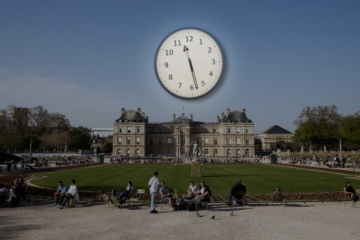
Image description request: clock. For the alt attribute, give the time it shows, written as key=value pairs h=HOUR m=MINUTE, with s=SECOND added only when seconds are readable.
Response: h=11 m=28
